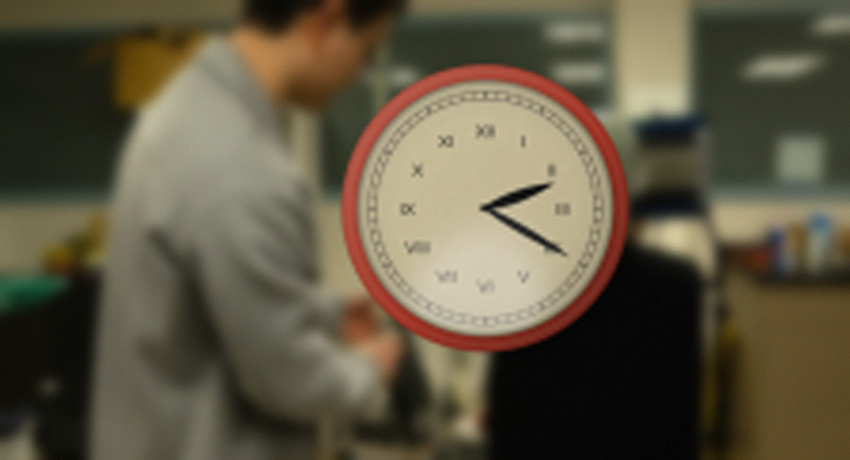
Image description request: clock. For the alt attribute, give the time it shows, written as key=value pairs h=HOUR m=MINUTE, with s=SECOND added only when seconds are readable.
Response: h=2 m=20
